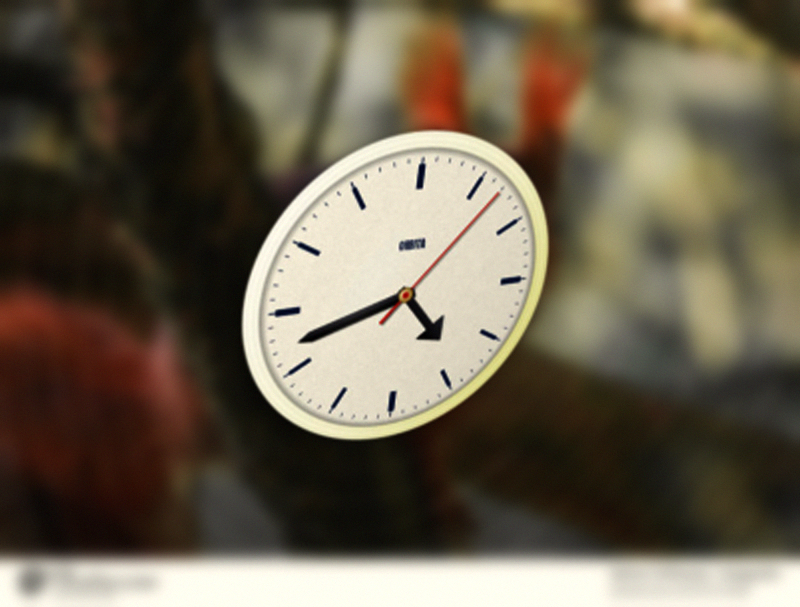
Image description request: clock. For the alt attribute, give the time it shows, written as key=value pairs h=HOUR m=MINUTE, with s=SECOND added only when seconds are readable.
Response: h=4 m=42 s=7
